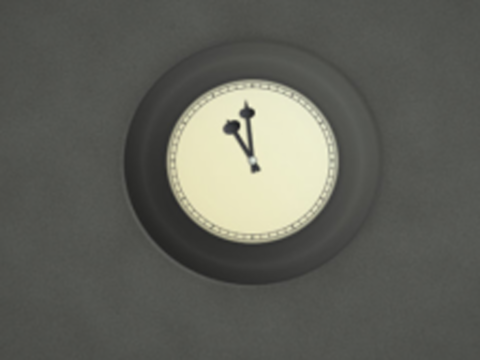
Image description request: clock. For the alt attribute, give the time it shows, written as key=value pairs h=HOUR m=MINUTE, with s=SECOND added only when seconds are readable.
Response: h=10 m=59
